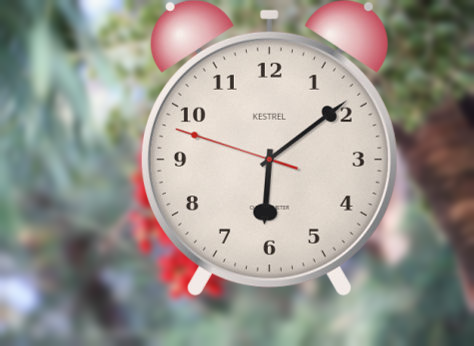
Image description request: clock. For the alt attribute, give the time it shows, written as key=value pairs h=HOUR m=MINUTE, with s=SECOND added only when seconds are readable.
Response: h=6 m=8 s=48
